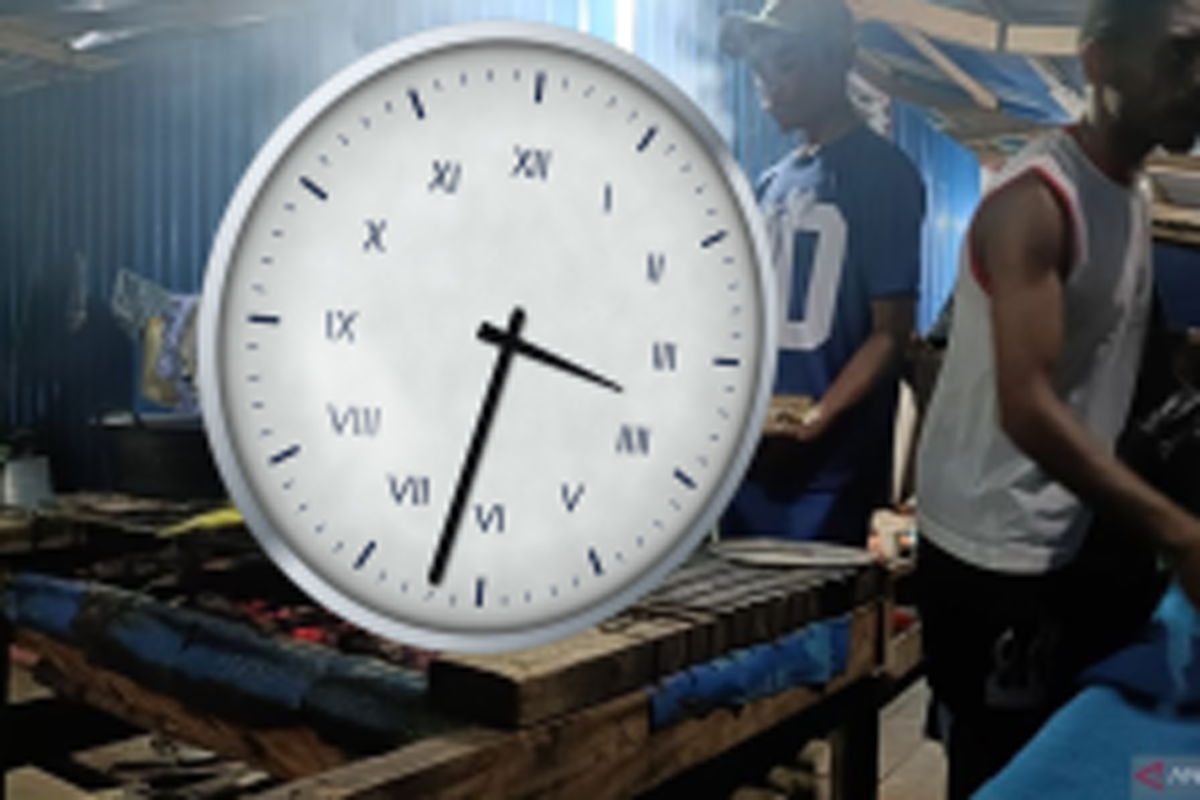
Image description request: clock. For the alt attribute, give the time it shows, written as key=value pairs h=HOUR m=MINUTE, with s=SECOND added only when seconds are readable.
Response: h=3 m=32
